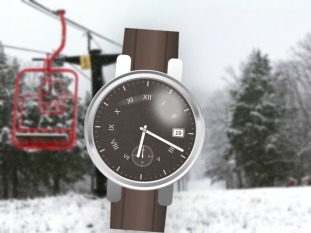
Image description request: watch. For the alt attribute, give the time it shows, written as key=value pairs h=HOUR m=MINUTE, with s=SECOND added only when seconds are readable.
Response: h=6 m=19
